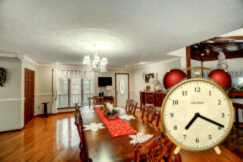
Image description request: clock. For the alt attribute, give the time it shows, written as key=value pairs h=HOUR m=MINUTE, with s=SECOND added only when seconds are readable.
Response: h=7 m=19
